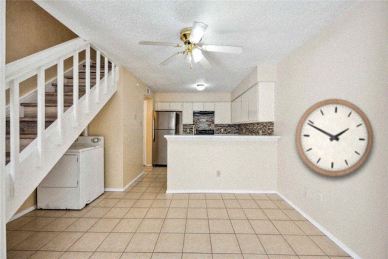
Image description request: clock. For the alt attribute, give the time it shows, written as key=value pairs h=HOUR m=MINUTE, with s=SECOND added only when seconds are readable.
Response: h=1 m=49
